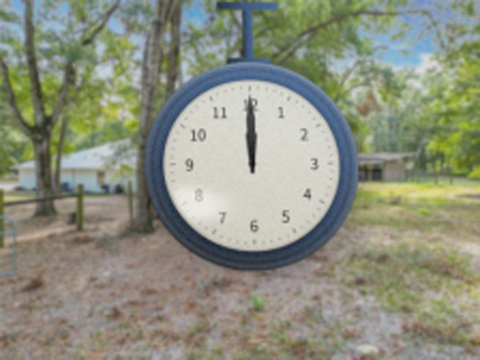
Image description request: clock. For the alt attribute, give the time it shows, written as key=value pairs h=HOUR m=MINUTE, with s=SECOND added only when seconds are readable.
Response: h=12 m=0
